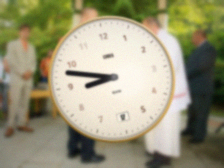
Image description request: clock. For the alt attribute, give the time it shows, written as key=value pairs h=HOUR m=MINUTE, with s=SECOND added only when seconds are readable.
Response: h=8 m=48
